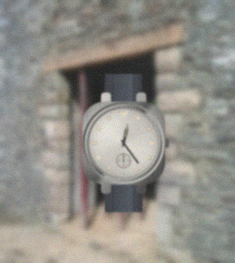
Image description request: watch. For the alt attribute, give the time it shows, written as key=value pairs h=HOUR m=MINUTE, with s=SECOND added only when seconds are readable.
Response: h=12 m=24
